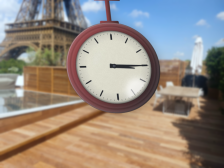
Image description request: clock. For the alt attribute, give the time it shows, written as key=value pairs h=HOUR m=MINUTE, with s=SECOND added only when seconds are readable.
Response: h=3 m=15
